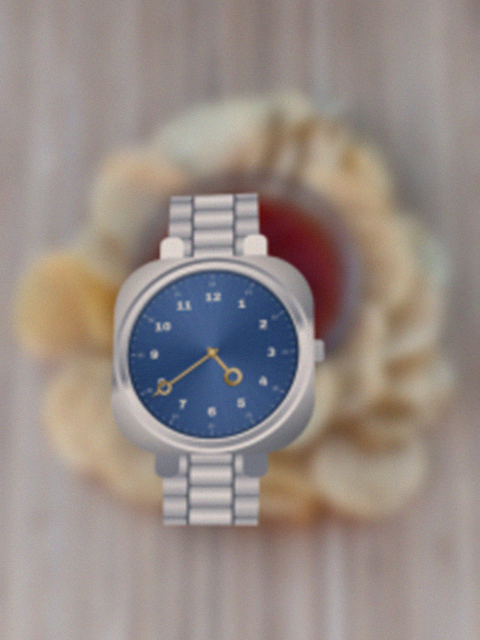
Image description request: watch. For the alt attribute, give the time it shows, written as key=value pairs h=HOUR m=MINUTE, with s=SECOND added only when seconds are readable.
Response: h=4 m=39
